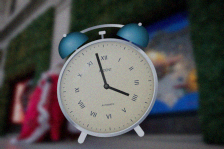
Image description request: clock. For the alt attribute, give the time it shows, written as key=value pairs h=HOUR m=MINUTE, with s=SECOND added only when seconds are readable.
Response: h=3 m=58
